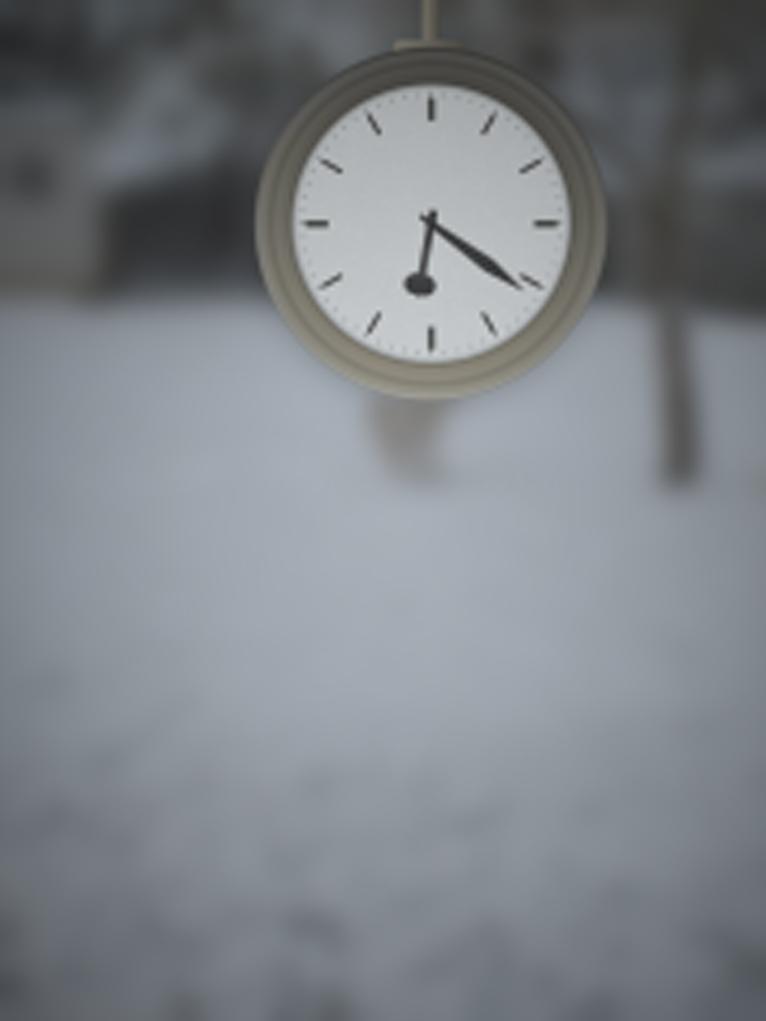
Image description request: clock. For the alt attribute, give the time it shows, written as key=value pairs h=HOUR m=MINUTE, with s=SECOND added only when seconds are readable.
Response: h=6 m=21
